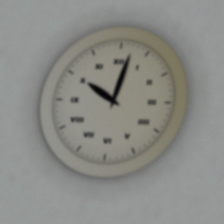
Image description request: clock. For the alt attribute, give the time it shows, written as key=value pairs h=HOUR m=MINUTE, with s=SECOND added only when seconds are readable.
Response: h=10 m=2
